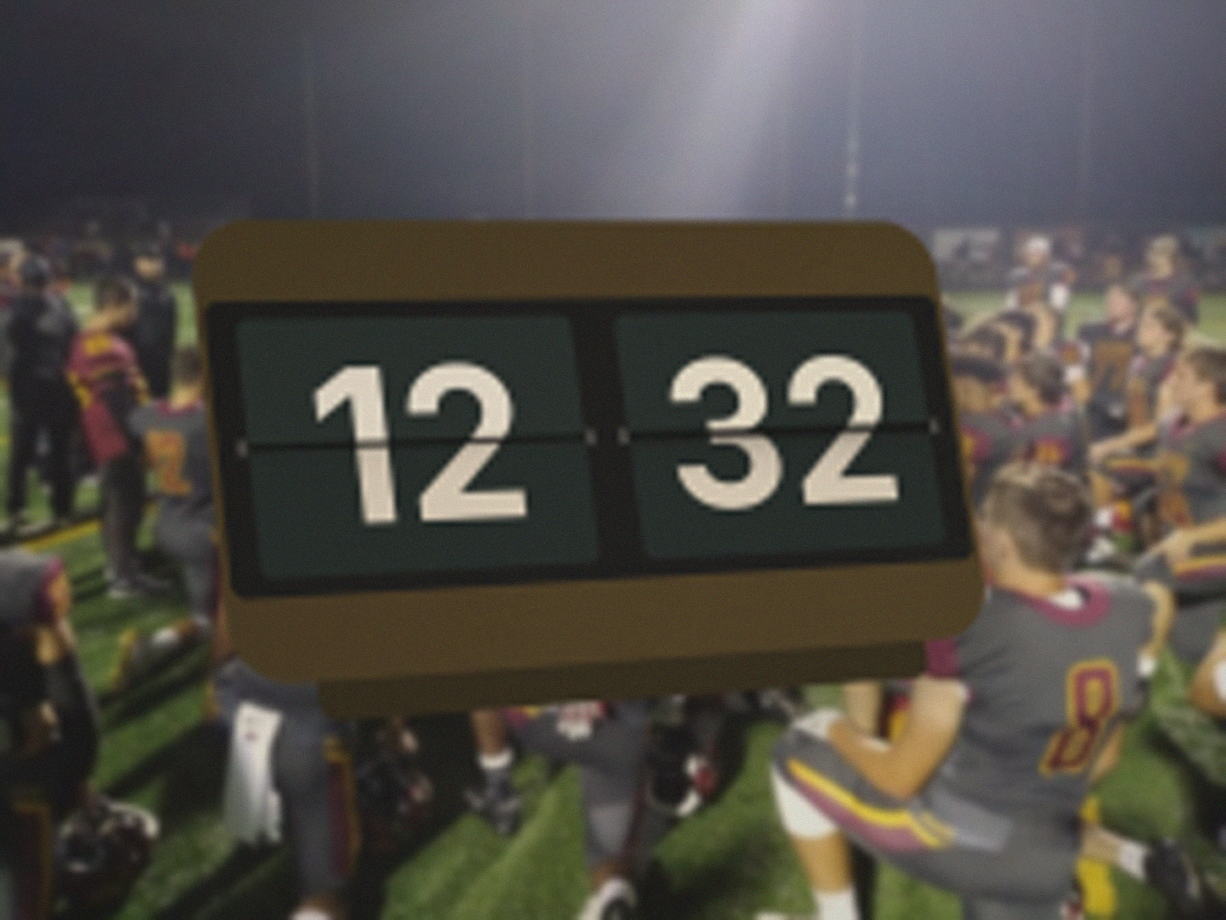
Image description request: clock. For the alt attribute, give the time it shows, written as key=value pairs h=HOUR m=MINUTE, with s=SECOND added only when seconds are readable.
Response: h=12 m=32
